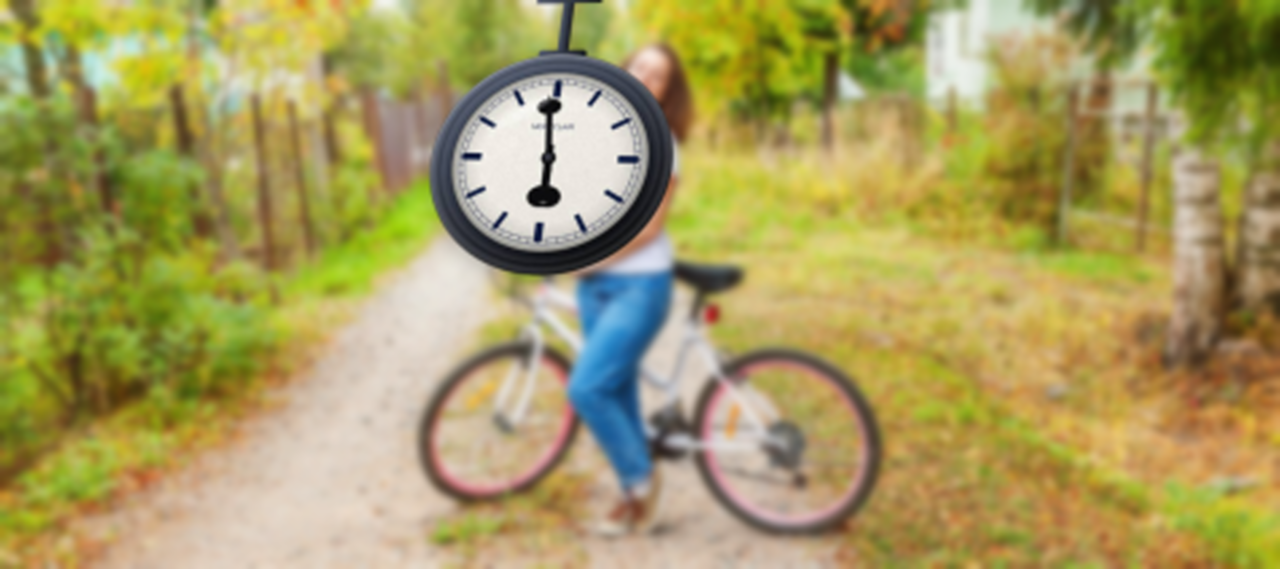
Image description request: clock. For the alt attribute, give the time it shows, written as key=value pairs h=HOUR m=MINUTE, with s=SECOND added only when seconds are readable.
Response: h=5 m=59
